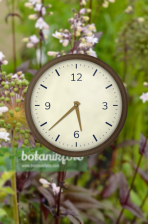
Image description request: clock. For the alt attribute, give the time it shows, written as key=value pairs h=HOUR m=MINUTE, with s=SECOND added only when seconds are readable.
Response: h=5 m=38
